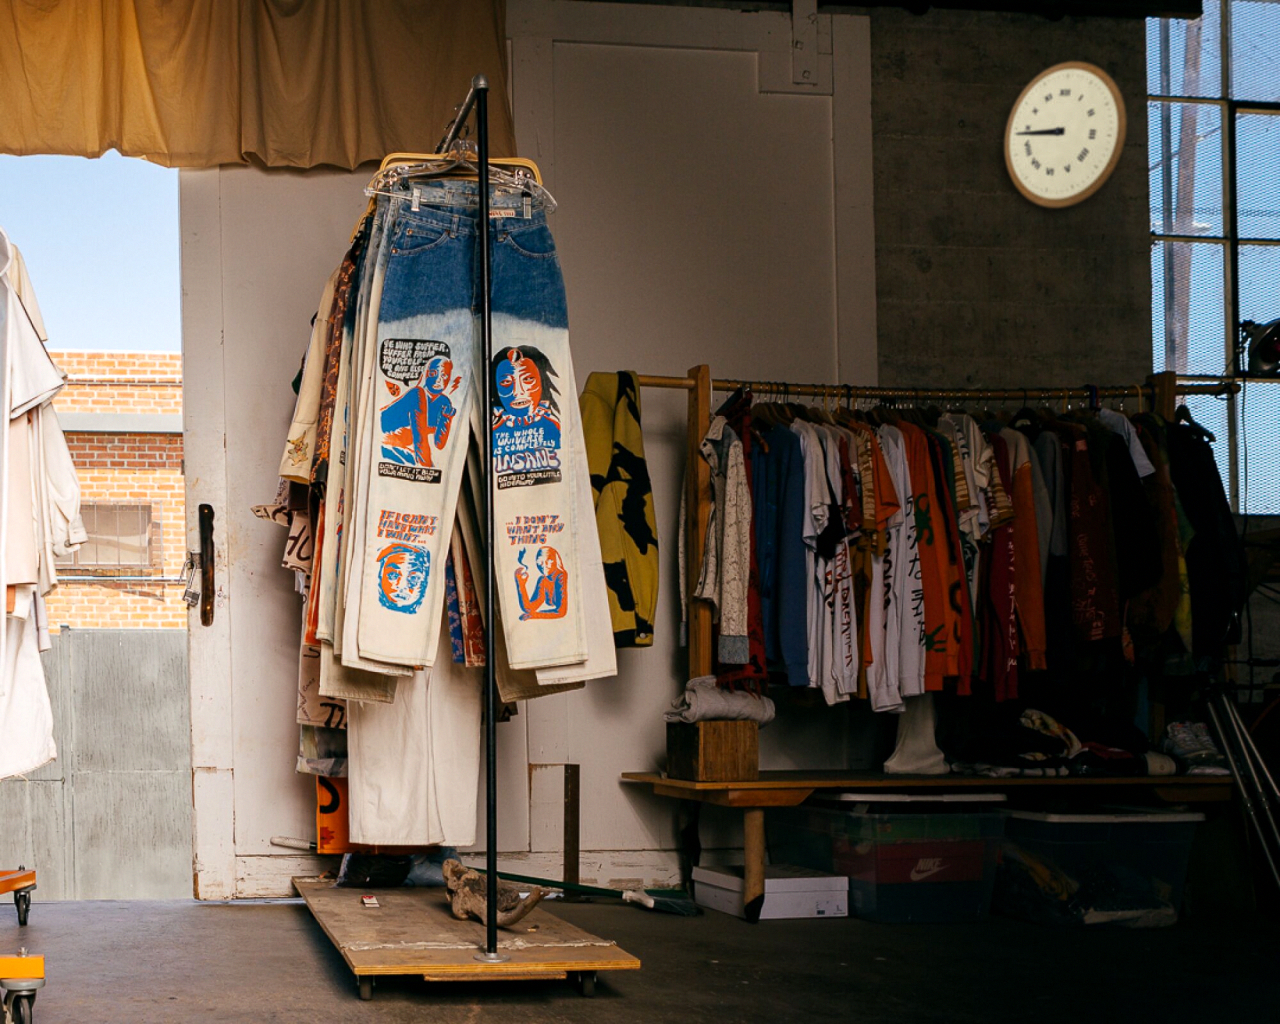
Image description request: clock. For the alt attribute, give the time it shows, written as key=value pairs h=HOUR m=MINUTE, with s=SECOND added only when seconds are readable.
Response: h=8 m=44
